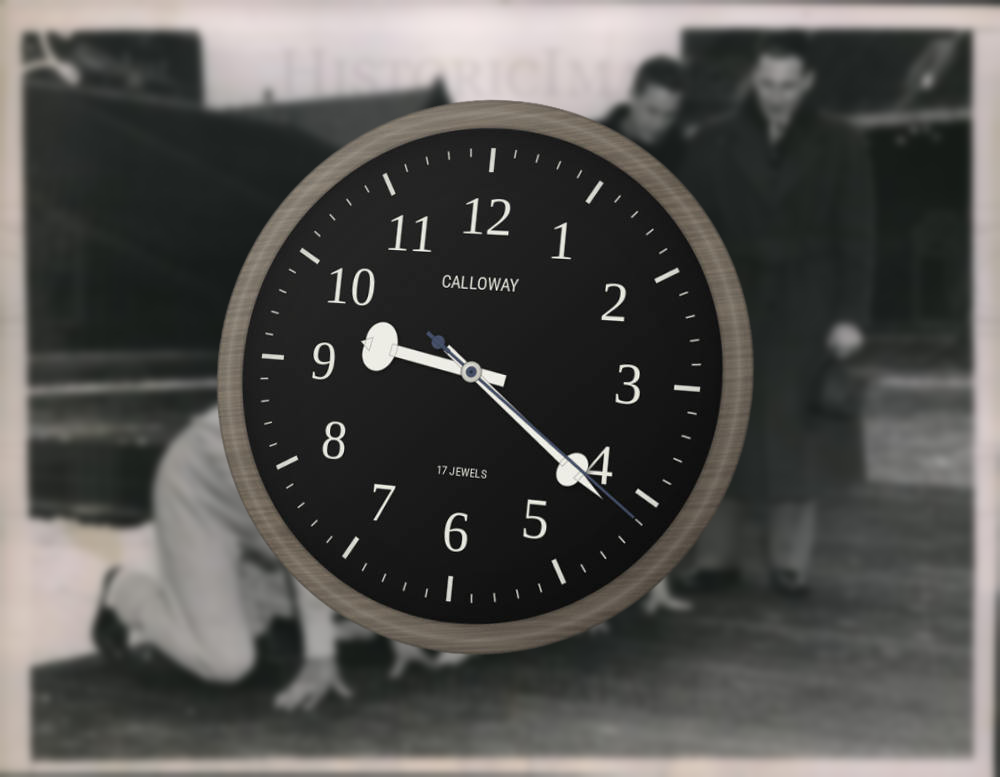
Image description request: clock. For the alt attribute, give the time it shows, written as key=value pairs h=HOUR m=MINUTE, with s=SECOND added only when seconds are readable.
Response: h=9 m=21 s=21
